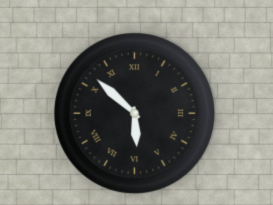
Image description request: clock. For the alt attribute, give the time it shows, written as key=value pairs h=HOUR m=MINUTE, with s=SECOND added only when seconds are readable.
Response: h=5 m=52
